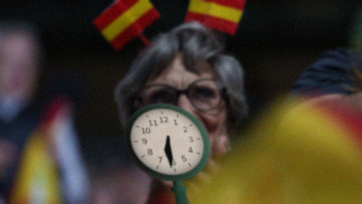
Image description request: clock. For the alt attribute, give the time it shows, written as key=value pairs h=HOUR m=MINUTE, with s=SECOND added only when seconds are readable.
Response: h=6 m=31
